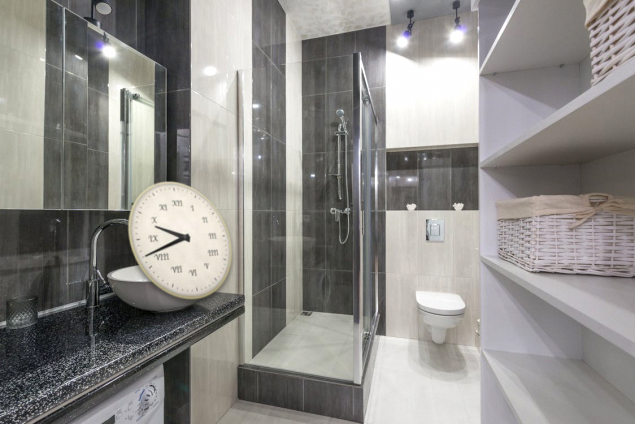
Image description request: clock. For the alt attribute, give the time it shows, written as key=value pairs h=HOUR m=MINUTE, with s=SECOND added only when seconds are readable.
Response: h=9 m=42
